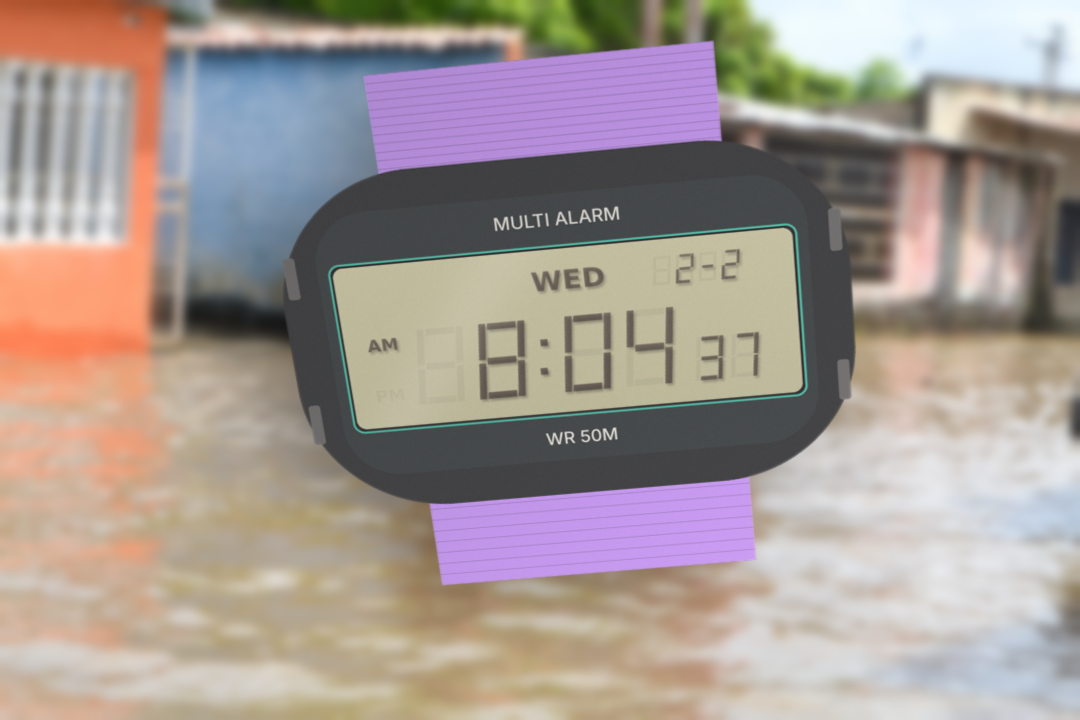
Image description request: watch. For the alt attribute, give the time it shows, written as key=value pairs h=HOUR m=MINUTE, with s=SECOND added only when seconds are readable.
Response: h=8 m=4 s=37
